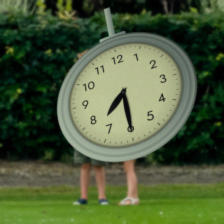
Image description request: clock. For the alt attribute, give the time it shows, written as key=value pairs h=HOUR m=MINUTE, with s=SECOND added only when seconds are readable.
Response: h=7 m=30
